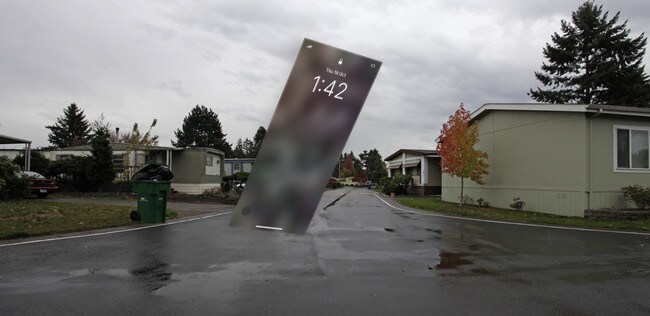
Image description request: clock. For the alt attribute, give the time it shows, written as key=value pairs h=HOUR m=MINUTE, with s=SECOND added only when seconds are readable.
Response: h=1 m=42
